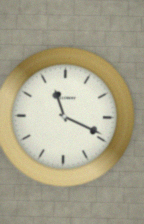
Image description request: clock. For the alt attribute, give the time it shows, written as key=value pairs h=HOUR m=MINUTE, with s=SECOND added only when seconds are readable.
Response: h=11 m=19
